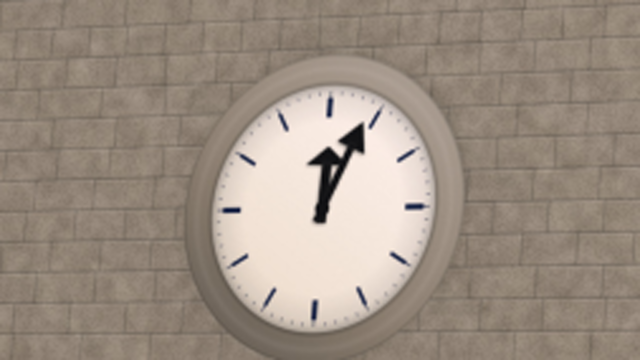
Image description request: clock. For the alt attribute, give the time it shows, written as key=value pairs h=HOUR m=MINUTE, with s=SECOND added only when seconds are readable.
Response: h=12 m=4
